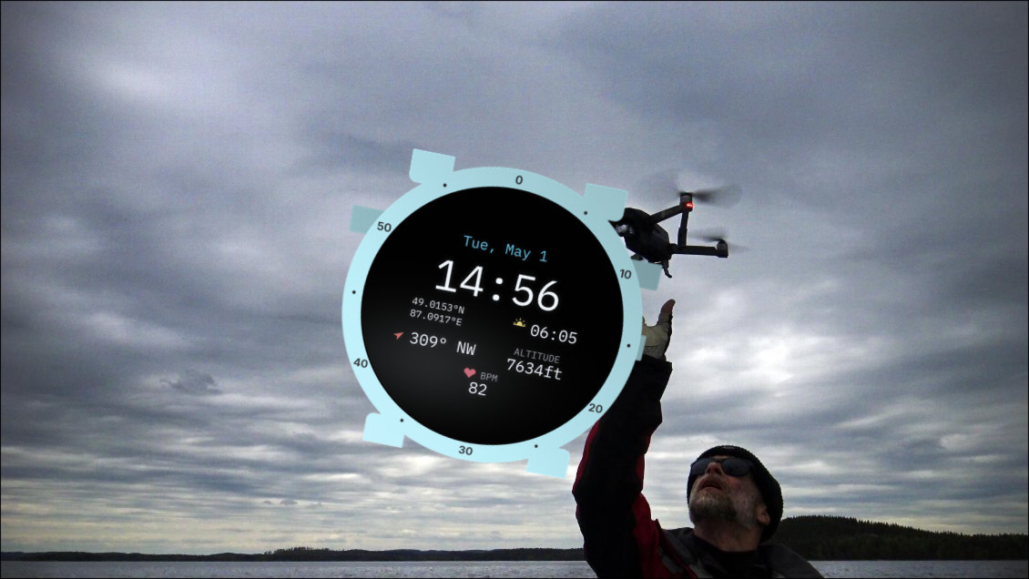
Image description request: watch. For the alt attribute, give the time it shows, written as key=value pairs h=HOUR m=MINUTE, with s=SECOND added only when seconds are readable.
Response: h=14 m=56
